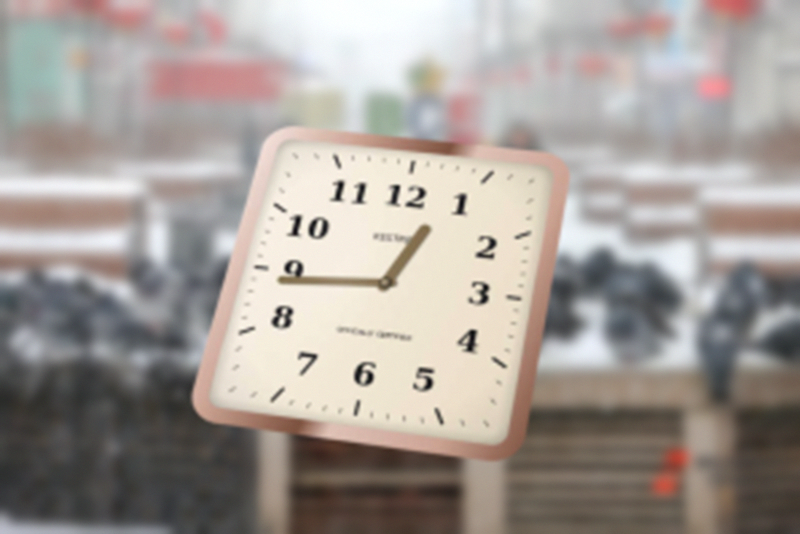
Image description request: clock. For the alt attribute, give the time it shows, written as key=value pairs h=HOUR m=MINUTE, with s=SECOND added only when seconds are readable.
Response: h=12 m=44
